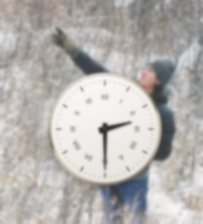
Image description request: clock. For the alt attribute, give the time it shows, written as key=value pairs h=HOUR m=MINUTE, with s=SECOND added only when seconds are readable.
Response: h=2 m=30
